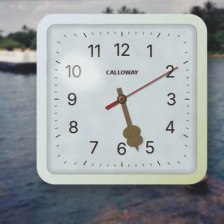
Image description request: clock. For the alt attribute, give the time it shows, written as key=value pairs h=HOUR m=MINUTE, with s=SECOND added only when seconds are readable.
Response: h=5 m=27 s=10
